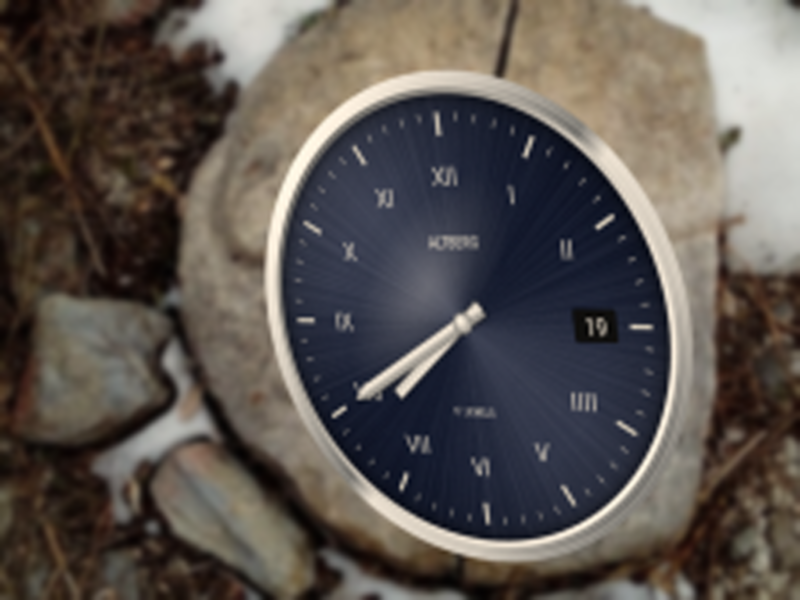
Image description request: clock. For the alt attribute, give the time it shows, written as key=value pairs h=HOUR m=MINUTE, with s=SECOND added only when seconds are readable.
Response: h=7 m=40
